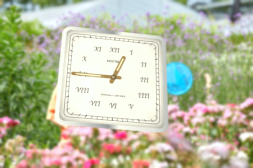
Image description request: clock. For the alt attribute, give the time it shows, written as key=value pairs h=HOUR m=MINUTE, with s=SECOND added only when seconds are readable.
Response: h=12 m=45
